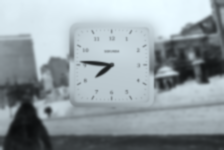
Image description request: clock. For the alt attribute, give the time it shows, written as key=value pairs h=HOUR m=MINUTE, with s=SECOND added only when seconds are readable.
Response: h=7 m=46
